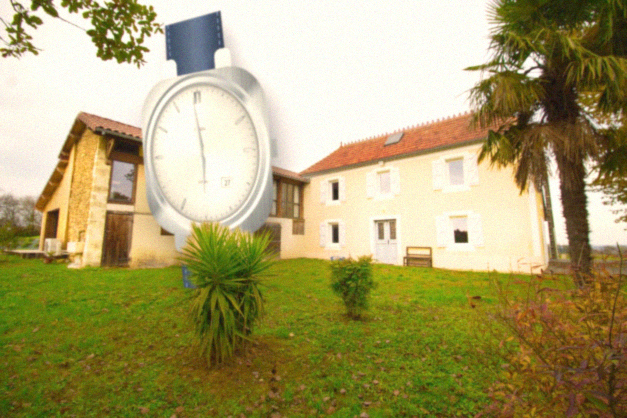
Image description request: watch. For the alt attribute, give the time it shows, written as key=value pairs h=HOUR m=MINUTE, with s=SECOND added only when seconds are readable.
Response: h=5 m=59
